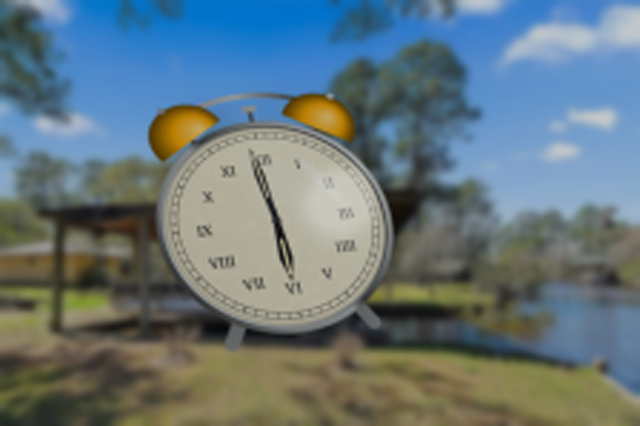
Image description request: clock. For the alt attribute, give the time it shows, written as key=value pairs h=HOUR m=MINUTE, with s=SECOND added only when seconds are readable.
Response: h=5 m=59
